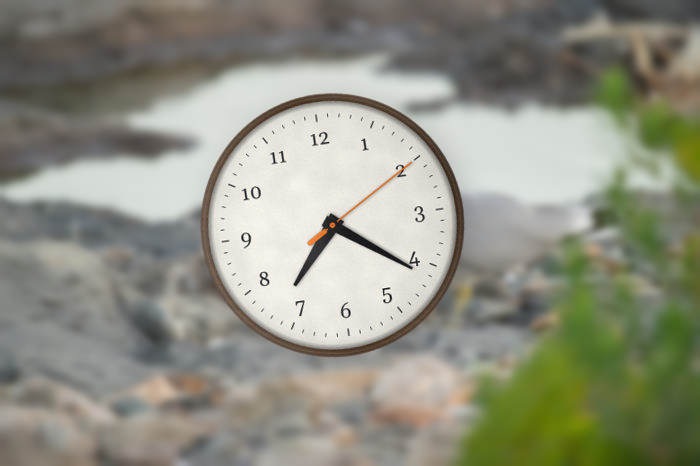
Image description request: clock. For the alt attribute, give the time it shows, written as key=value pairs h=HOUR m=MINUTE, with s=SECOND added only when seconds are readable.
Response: h=7 m=21 s=10
